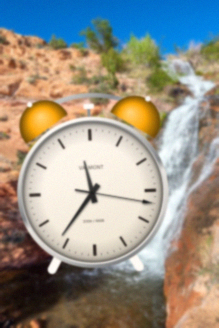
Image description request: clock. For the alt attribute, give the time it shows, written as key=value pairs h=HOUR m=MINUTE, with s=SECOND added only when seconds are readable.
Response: h=11 m=36 s=17
